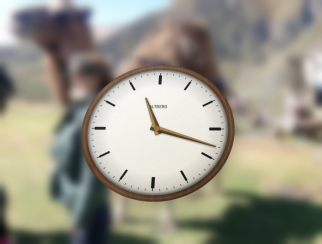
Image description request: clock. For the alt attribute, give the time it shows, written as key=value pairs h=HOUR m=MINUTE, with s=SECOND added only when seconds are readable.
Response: h=11 m=18
